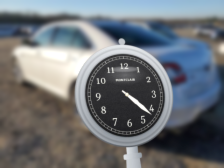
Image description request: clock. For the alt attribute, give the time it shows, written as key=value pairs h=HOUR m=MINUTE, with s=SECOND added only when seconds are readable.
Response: h=4 m=22
